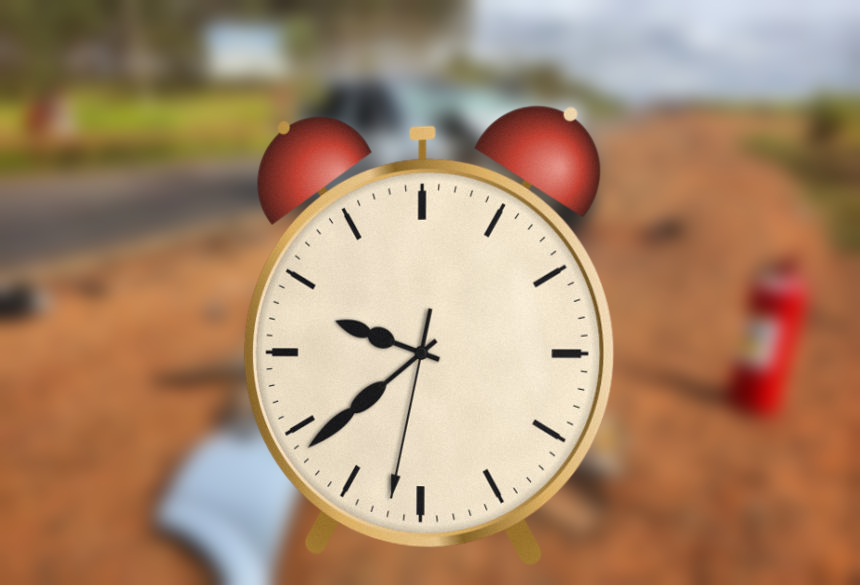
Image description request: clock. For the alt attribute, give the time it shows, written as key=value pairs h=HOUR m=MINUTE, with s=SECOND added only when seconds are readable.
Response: h=9 m=38 s=32
